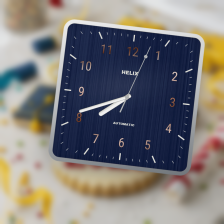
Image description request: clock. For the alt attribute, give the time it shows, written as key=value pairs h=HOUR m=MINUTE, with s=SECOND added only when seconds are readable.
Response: h=7 m=41 s=3
